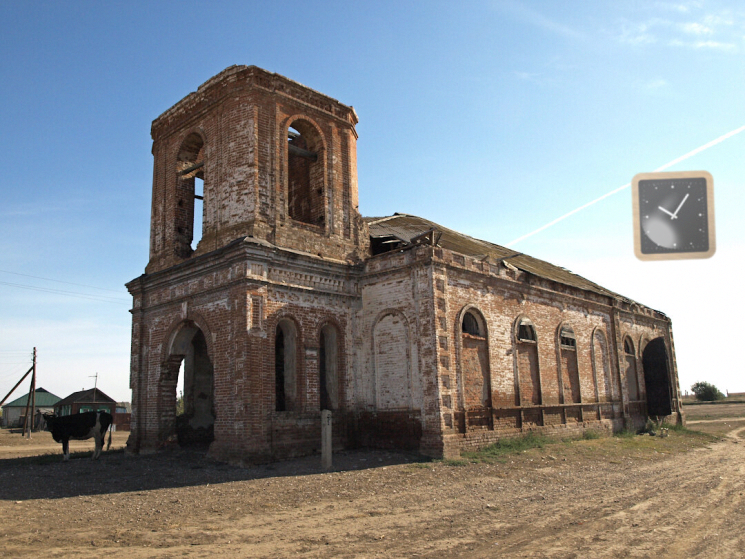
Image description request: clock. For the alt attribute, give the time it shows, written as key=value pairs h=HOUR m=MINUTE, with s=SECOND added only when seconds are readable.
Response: h=10 m=6
